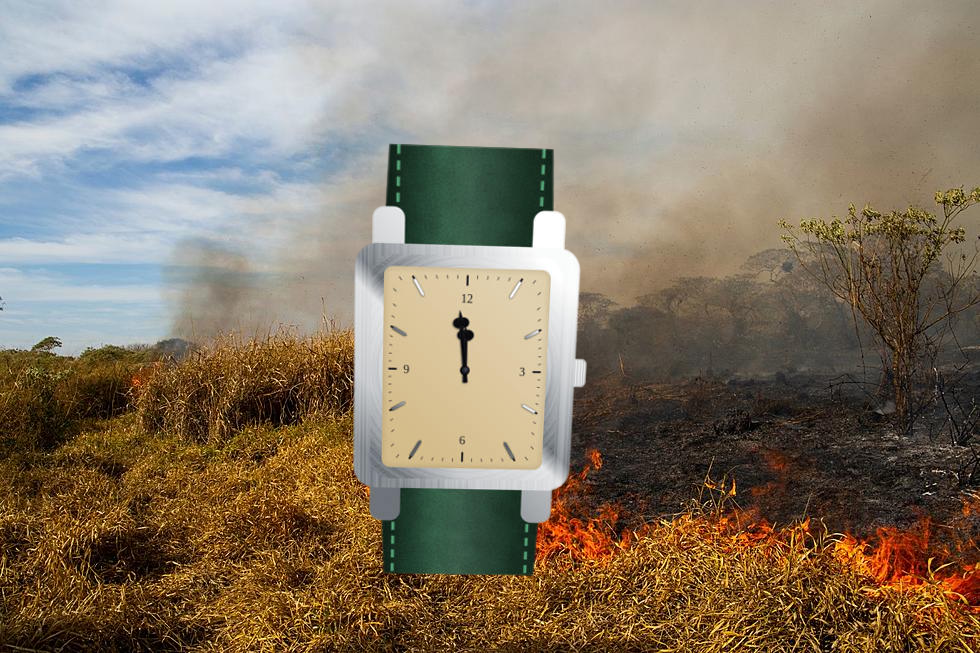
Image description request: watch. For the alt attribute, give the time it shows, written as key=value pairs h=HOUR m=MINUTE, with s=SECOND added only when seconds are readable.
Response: h=11 m=59
